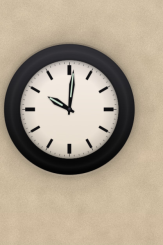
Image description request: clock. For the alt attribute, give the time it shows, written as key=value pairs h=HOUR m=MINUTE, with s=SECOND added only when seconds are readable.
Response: h=10 m=1
